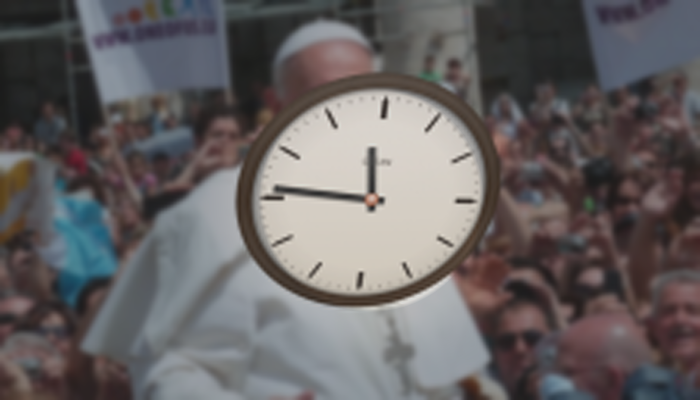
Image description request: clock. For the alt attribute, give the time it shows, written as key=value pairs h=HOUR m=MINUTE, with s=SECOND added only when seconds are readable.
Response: h=11 m=46
